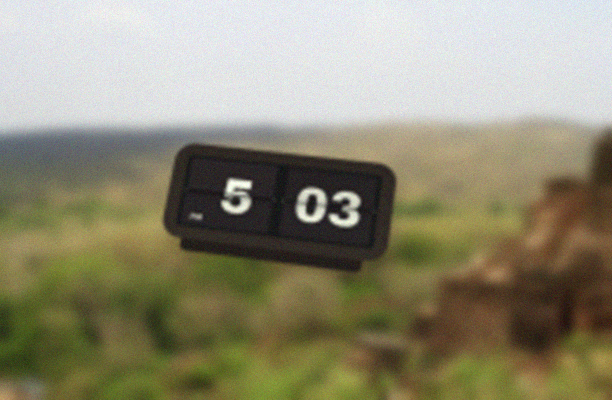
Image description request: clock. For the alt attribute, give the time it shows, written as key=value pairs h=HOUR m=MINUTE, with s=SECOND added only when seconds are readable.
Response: h=5 m=3
